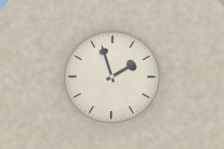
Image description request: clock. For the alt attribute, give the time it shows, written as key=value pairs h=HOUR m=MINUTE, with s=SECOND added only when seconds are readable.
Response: h=1 m=57
